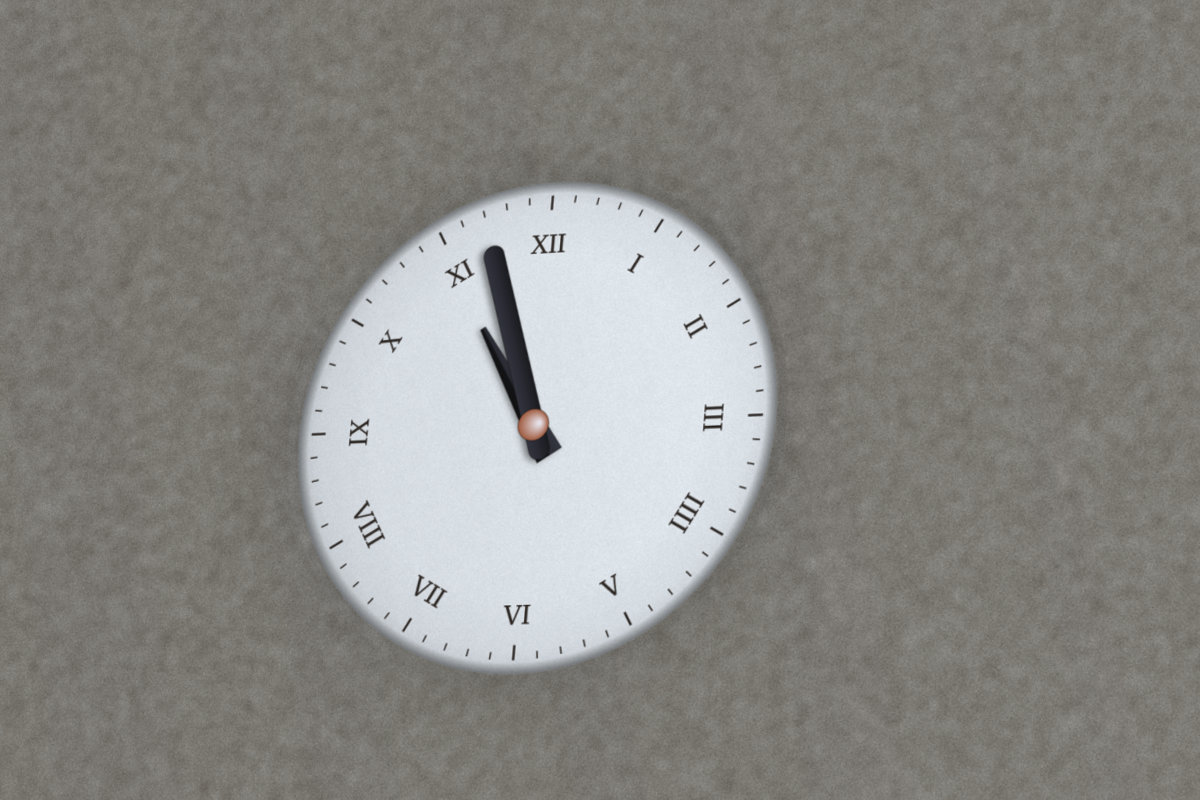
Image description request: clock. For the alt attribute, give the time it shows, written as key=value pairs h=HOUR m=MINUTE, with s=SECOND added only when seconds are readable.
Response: h=10 m=57
